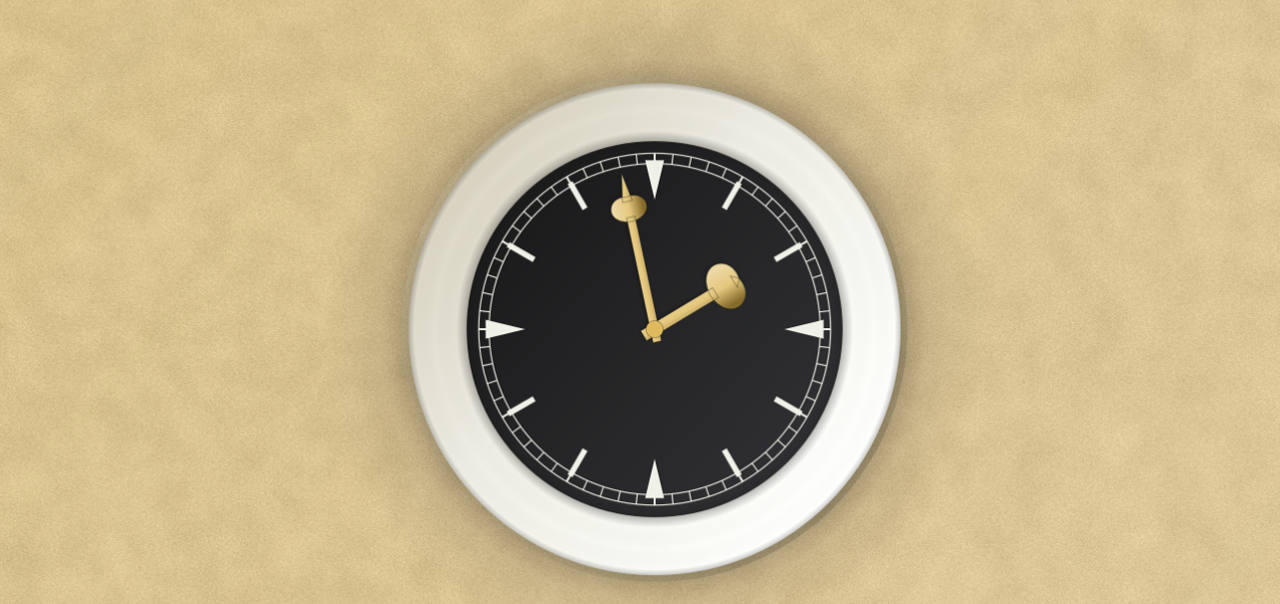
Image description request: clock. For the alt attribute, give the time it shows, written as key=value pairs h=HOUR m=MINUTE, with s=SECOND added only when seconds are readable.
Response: h=1 m=58
